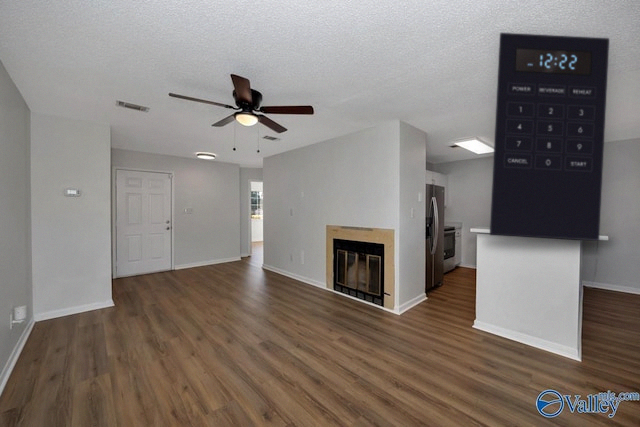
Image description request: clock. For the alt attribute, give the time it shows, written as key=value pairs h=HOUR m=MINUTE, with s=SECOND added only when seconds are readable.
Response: h=12 m=22
